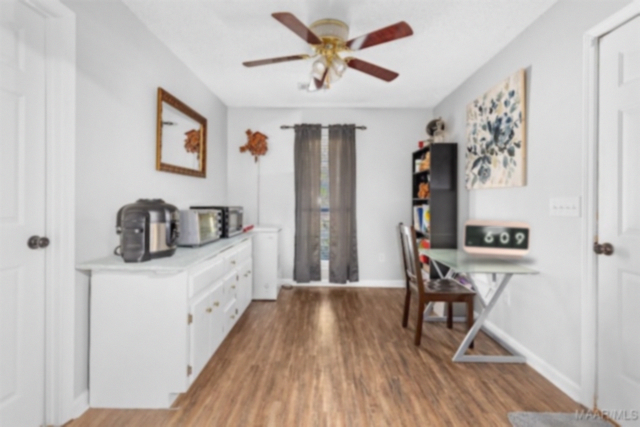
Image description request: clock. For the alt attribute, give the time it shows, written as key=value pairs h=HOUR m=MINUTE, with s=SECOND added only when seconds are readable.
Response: h=6 m=9
